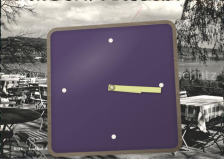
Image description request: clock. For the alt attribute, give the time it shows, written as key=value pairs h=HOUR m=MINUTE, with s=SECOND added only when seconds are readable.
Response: h=3 m=16
